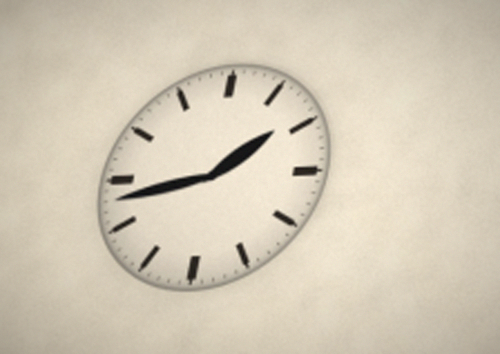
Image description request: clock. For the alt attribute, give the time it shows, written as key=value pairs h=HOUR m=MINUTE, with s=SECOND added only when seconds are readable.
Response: h=1 m=43
